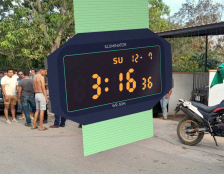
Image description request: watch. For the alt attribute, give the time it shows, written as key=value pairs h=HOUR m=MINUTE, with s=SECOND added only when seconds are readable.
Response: h=3 m=16 s=36
